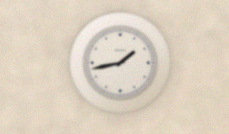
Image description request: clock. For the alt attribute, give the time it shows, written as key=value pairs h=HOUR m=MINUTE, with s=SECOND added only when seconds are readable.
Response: h=1 m=43
